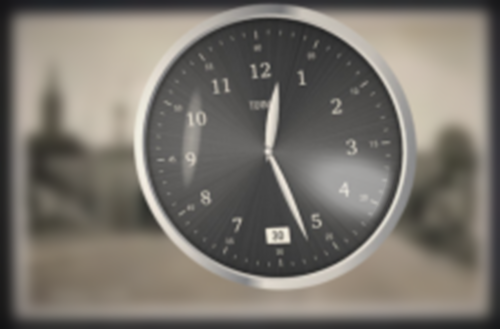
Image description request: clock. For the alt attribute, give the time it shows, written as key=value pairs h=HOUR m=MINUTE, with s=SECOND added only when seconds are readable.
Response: h=12 m=27
